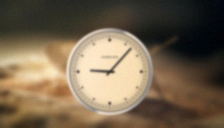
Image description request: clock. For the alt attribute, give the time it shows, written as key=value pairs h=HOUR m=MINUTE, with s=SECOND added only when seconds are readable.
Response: h=9 m=7
